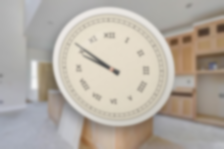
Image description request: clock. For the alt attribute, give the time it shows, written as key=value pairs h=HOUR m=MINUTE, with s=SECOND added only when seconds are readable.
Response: h=9 m=51
